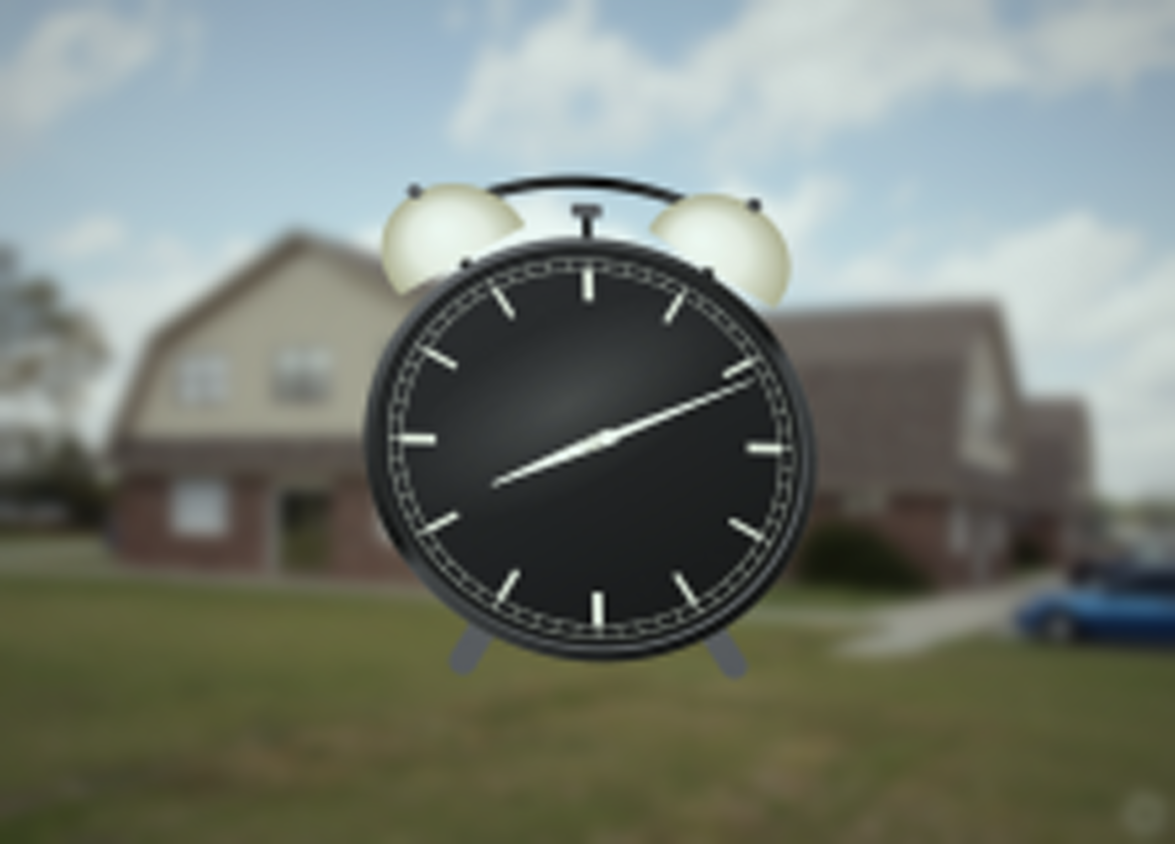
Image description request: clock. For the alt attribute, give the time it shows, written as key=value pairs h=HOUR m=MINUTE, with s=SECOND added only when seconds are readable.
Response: h=8 m=11
